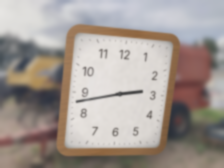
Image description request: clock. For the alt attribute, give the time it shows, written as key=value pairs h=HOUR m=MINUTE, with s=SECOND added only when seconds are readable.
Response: h=2 m=43
